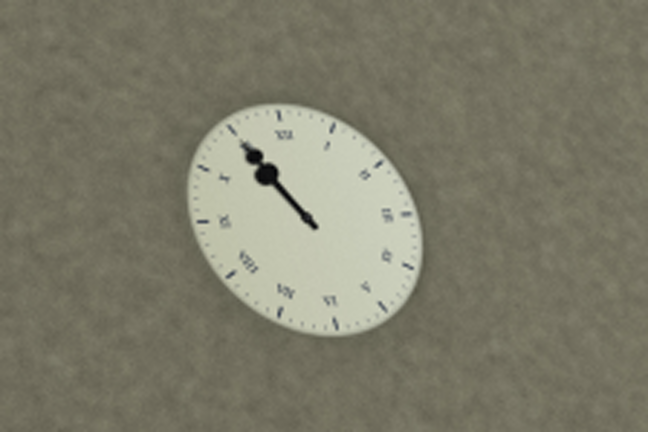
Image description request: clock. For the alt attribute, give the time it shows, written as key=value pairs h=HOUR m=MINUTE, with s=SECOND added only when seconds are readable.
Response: h=10 m=55
